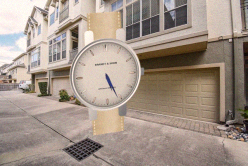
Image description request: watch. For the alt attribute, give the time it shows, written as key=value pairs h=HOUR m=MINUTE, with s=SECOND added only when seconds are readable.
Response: h=5 m=26
